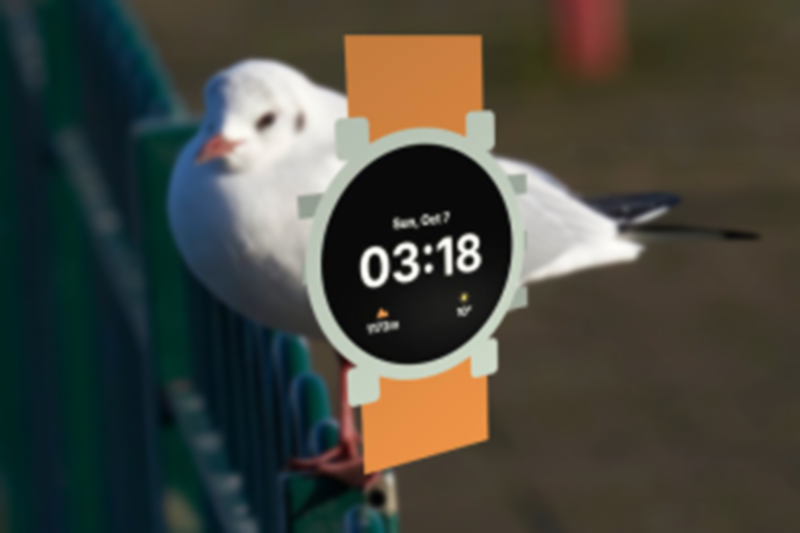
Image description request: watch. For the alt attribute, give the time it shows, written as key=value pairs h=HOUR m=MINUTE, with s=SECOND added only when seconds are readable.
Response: h=3 m=18
